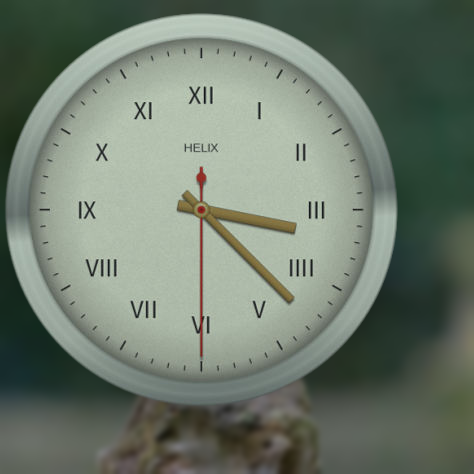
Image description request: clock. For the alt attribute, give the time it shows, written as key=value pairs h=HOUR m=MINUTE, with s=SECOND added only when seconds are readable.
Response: h=3 m=22 s=30
